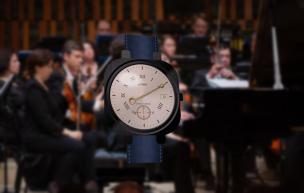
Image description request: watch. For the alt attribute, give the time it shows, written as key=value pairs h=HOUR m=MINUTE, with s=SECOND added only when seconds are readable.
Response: h=8 m=10
